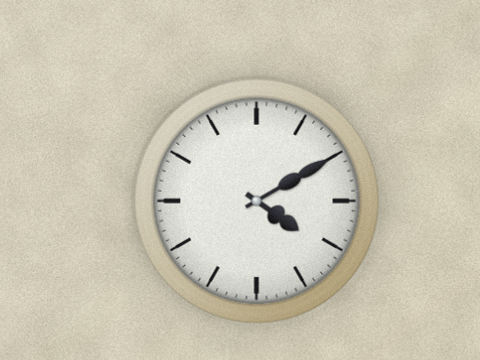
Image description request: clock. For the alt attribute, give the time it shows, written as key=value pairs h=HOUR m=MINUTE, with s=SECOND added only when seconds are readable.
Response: h=4 m=10
